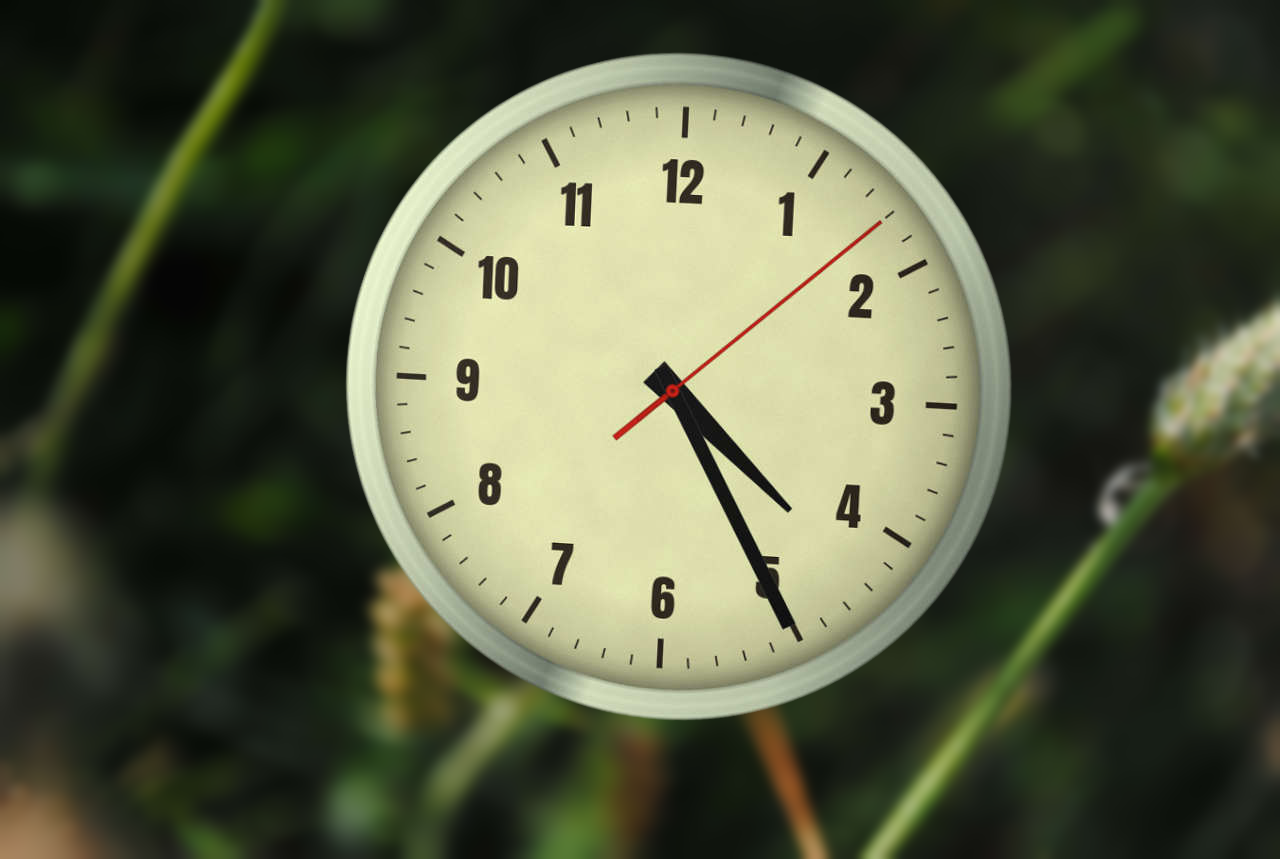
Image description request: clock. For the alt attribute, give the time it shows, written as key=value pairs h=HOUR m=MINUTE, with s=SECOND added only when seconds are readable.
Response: h=4 m=25 s=8
